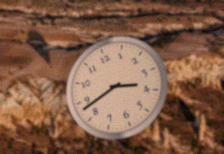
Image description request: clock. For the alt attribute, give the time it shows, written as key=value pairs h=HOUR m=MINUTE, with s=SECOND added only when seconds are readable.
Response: h=3 m=43
